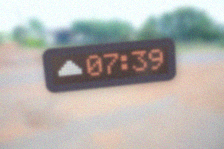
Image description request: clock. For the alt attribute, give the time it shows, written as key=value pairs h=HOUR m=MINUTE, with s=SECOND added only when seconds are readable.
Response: h=7 m=39
